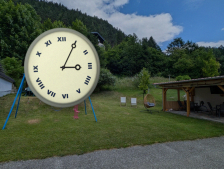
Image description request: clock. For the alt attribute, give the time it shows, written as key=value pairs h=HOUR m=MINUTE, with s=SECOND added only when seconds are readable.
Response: h=3 m=5
